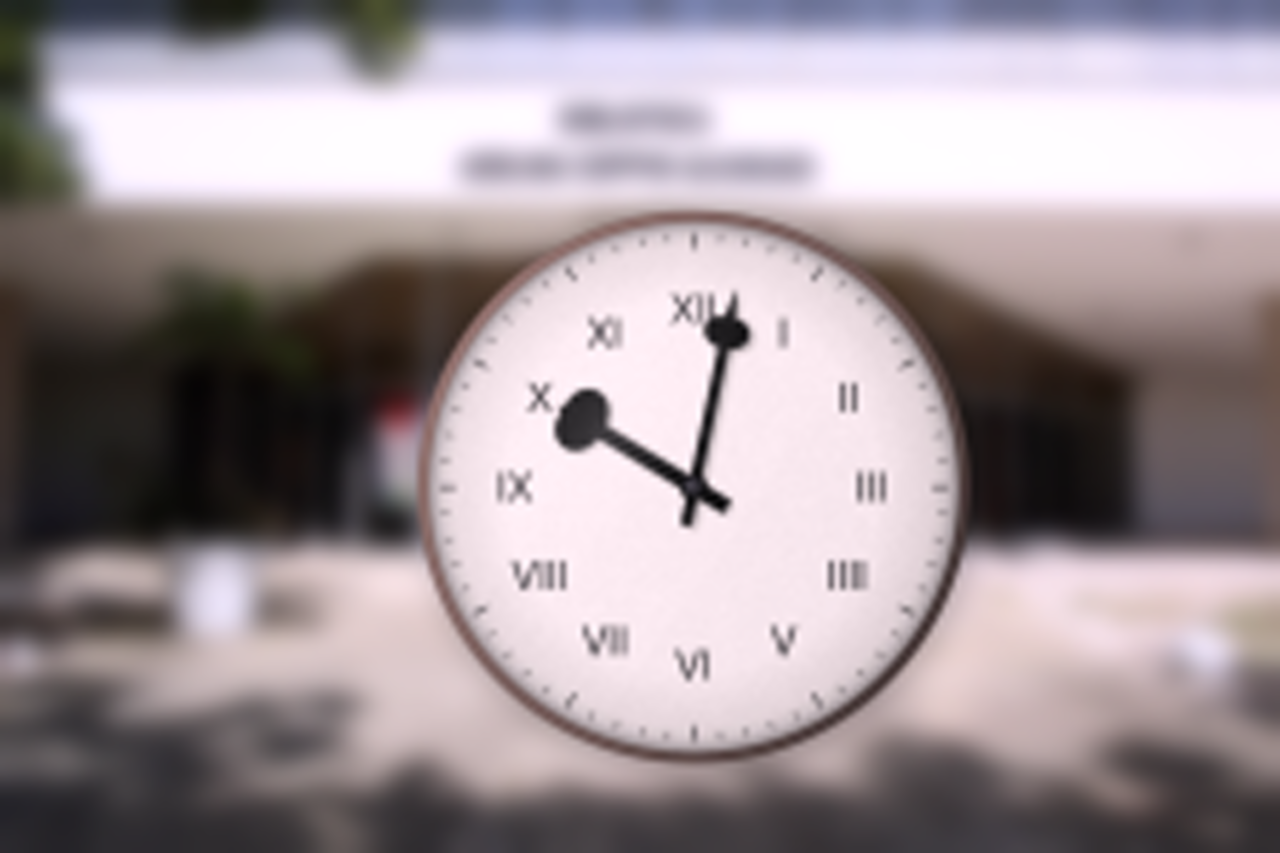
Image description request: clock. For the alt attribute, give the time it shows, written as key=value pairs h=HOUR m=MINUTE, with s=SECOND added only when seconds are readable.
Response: h=10 m=2
